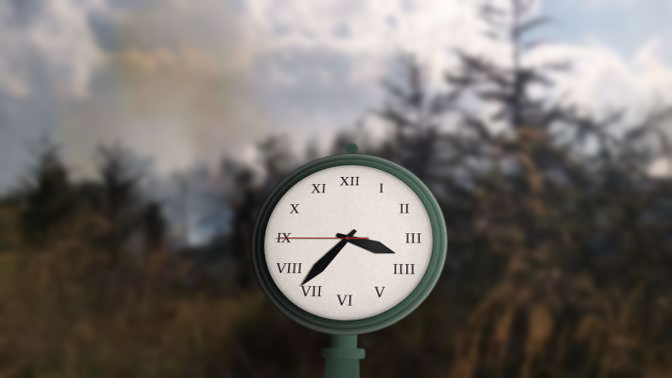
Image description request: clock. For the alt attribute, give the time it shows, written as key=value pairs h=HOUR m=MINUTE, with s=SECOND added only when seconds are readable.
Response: h=3 m=36 s=45
